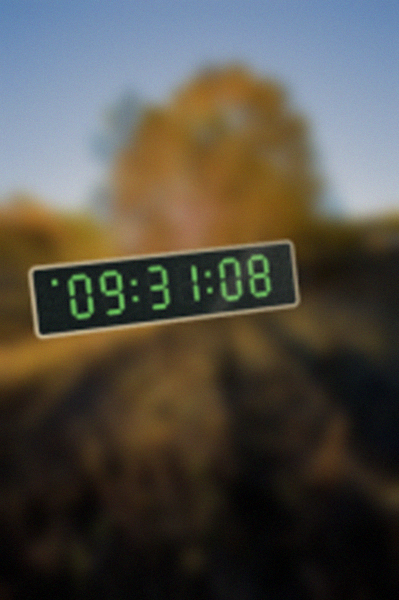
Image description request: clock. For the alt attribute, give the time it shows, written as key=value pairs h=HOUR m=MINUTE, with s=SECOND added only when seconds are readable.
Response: h=9 m=31 s=8
